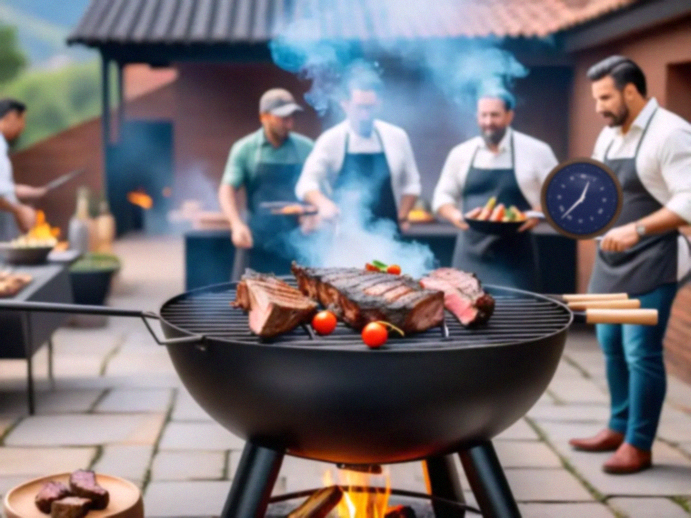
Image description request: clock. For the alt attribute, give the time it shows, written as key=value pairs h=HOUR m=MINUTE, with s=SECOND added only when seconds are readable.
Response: h=12 m=37
